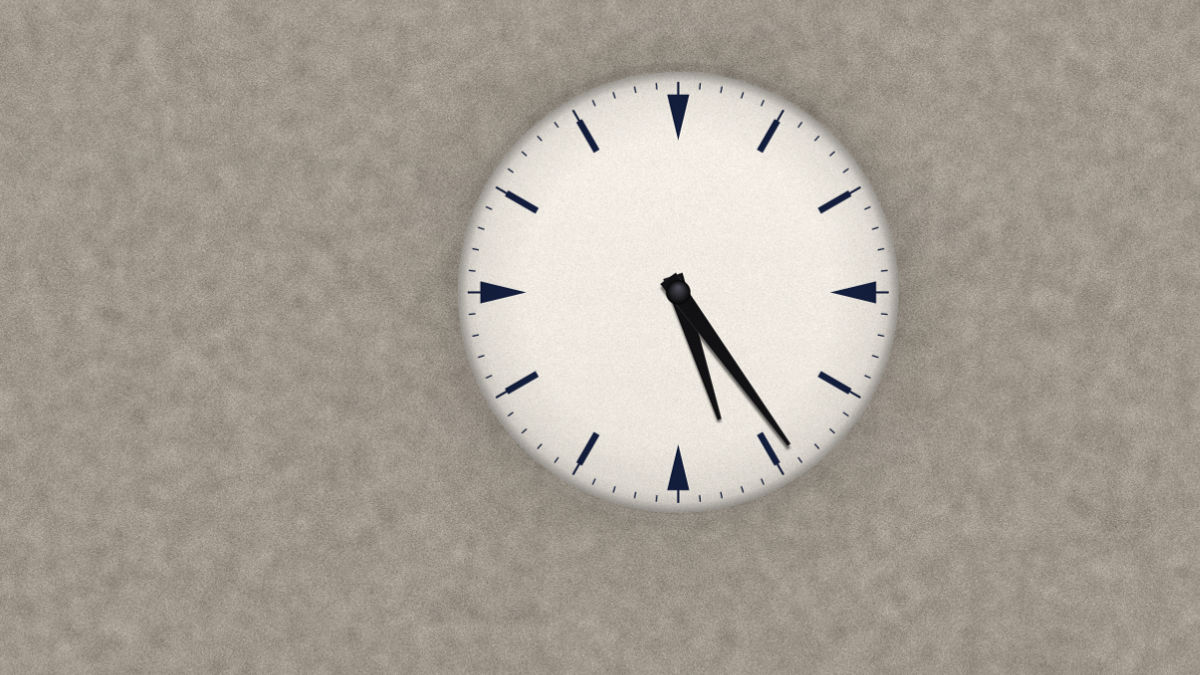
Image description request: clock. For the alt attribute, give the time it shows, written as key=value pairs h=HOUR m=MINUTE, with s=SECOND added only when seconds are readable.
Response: h=5 m=24
